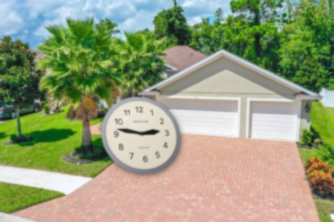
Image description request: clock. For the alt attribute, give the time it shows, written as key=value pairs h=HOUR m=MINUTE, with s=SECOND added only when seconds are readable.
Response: h=2 m=47
